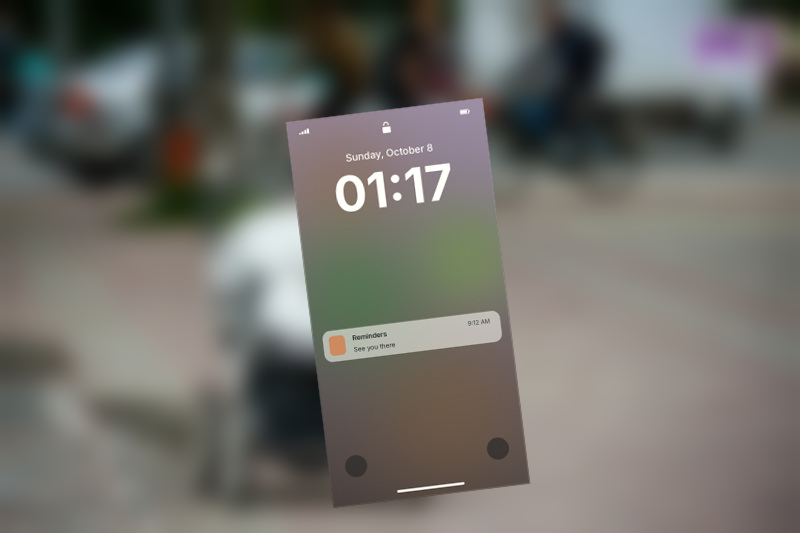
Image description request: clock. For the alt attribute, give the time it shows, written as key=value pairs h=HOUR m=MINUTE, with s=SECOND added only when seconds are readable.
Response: h=1 m=17
